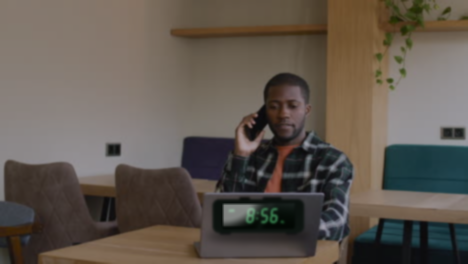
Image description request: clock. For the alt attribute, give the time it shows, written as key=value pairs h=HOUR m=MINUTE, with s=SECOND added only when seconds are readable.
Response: h=8 m=56
